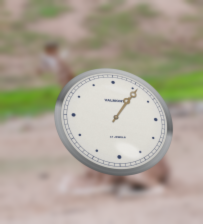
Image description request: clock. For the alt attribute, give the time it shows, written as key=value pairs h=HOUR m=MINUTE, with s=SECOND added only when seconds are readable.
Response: h=1 m=6
